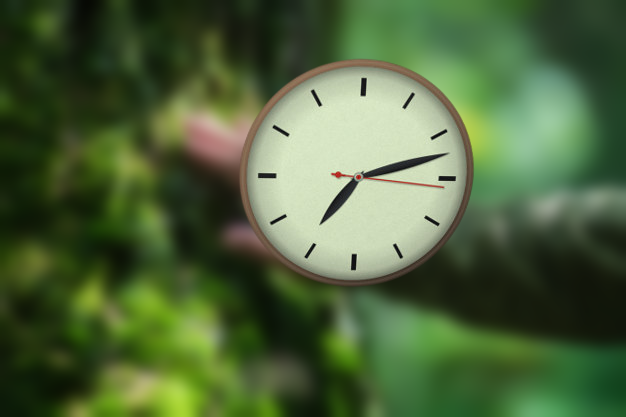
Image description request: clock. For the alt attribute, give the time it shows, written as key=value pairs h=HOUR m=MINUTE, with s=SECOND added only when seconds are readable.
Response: h=7 m=12 s=16
